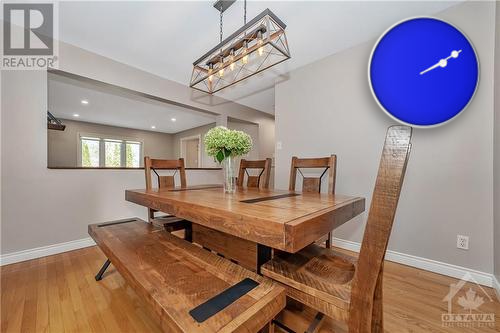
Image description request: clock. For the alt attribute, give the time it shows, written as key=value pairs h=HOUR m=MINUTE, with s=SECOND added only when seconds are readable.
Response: h=2 m=10
